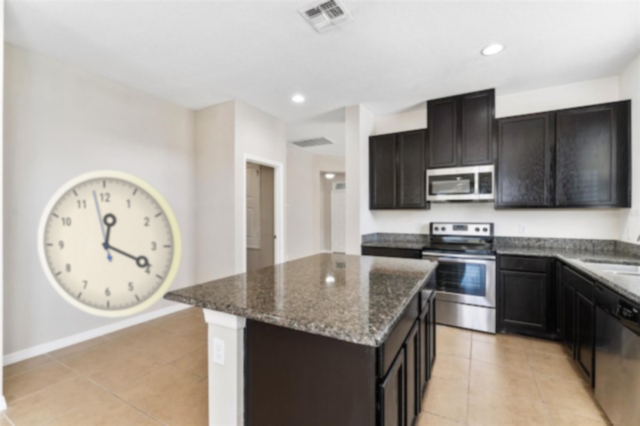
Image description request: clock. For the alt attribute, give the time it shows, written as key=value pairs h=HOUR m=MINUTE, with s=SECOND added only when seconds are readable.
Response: h=12 m=18 s=58
